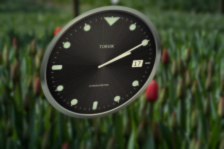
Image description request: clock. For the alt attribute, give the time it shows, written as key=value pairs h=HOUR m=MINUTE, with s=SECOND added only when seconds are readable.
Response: h=2 m=10
